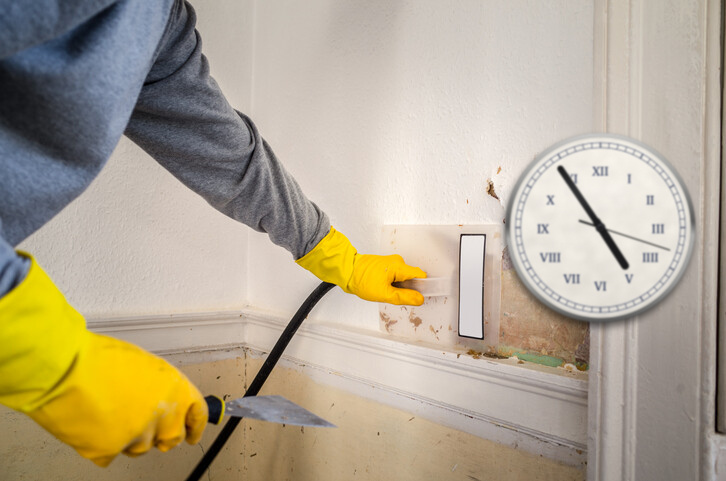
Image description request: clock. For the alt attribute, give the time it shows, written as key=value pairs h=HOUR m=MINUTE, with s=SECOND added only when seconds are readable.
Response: h=4 m=54 s=18
